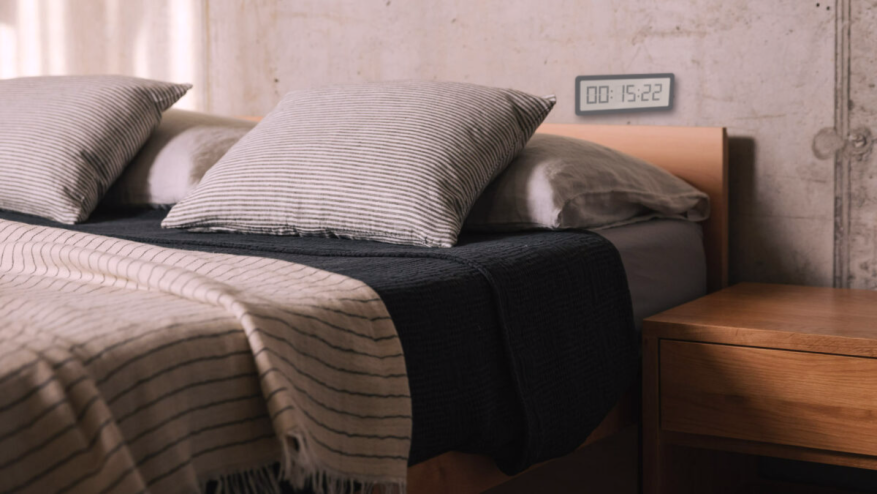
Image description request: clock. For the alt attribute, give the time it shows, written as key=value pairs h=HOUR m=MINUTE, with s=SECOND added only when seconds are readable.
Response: h=0 m=15 s=22
